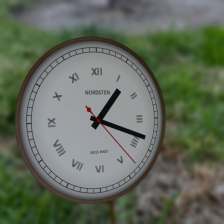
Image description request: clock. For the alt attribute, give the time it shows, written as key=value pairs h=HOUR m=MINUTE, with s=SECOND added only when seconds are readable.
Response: h=1 m=18 s=23
